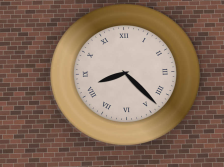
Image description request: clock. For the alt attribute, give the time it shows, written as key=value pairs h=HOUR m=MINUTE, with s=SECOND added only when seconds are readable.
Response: h=8 m=23
